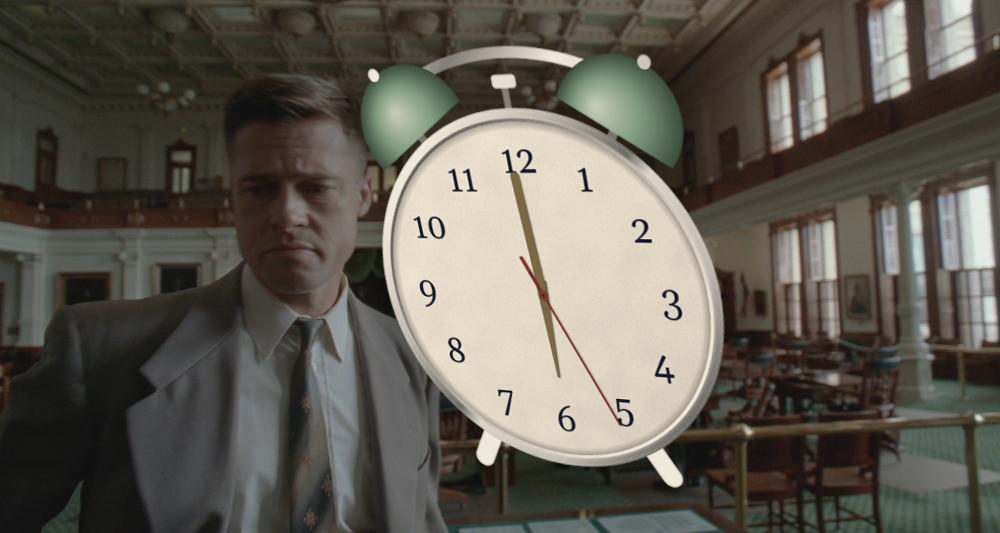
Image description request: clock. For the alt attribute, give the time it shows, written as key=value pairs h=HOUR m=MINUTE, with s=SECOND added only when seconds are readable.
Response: h=5 m=59 s=26
